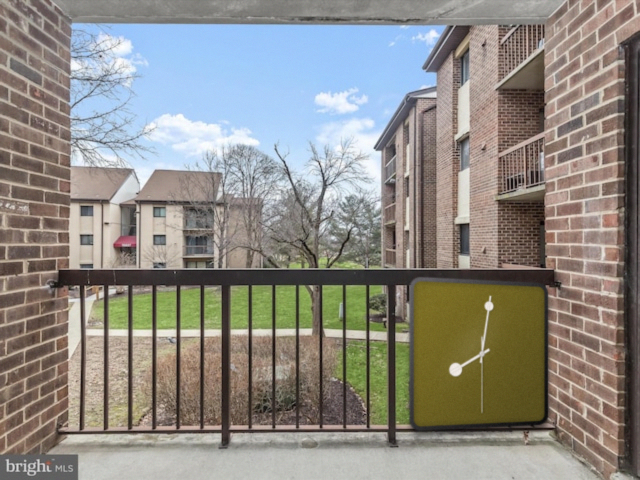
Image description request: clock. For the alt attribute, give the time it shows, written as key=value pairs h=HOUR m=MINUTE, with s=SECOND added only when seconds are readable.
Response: h=8 m=1 s=30
